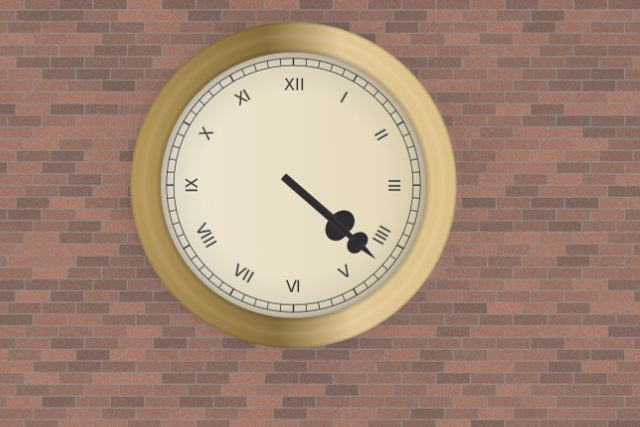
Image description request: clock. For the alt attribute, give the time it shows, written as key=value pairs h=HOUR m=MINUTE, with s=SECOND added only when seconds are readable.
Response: h=4 m=22
